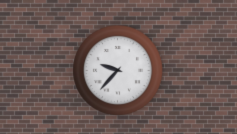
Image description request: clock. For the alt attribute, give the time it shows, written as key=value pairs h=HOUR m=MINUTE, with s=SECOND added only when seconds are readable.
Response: h=9 m=37
